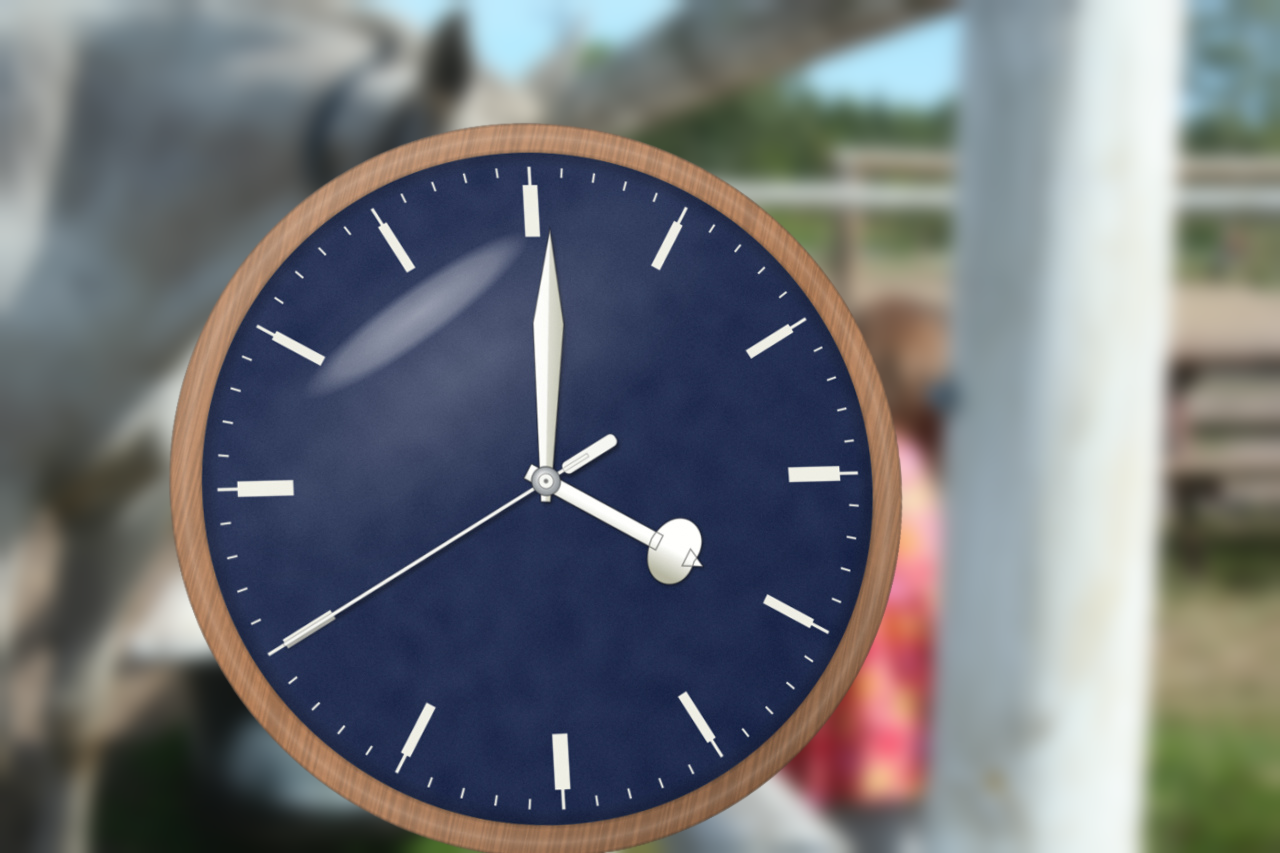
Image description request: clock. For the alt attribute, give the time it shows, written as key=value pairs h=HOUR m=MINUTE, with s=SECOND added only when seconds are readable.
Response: h=4 m=0 s=40
